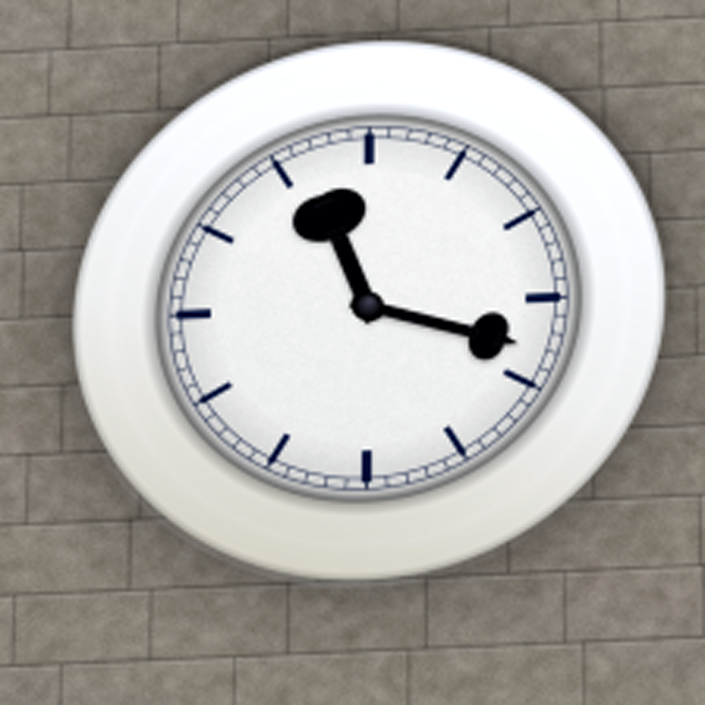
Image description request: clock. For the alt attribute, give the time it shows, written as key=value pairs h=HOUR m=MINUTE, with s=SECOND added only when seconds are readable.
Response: h=11 m=18
